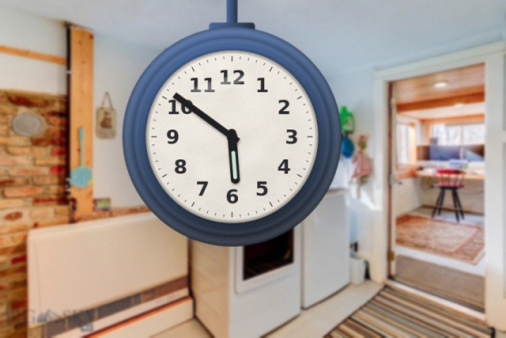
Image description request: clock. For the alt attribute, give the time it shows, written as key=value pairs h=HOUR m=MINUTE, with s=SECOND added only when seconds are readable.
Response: h=5 m=51
